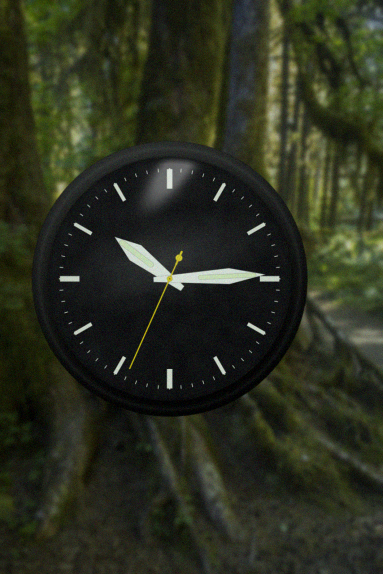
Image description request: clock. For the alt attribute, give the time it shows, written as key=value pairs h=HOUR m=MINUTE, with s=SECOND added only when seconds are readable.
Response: h=10 m=14 s=34
